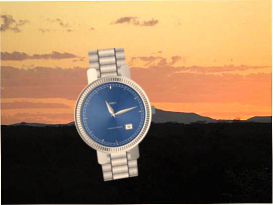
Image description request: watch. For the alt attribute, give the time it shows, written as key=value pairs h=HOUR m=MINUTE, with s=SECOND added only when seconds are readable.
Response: h=11 m=13
